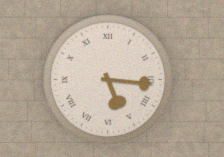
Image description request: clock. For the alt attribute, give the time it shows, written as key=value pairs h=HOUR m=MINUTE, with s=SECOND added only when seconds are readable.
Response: h=5 m=16
